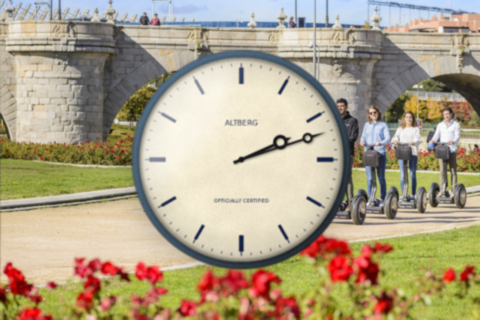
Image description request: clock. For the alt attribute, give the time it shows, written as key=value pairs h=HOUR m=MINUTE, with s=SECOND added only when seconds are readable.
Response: h=2 m=12
